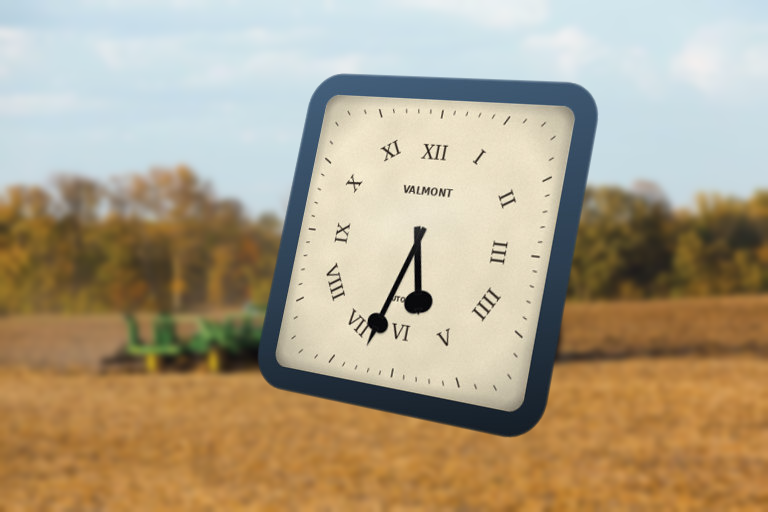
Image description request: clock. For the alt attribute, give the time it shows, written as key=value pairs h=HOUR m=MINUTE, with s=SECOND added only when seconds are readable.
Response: h=5 m=33
